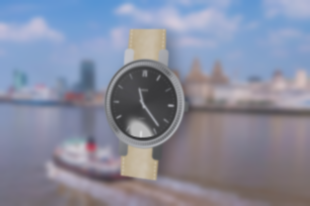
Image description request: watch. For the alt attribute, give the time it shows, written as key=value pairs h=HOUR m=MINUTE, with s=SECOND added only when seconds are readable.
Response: h=11 m=23
